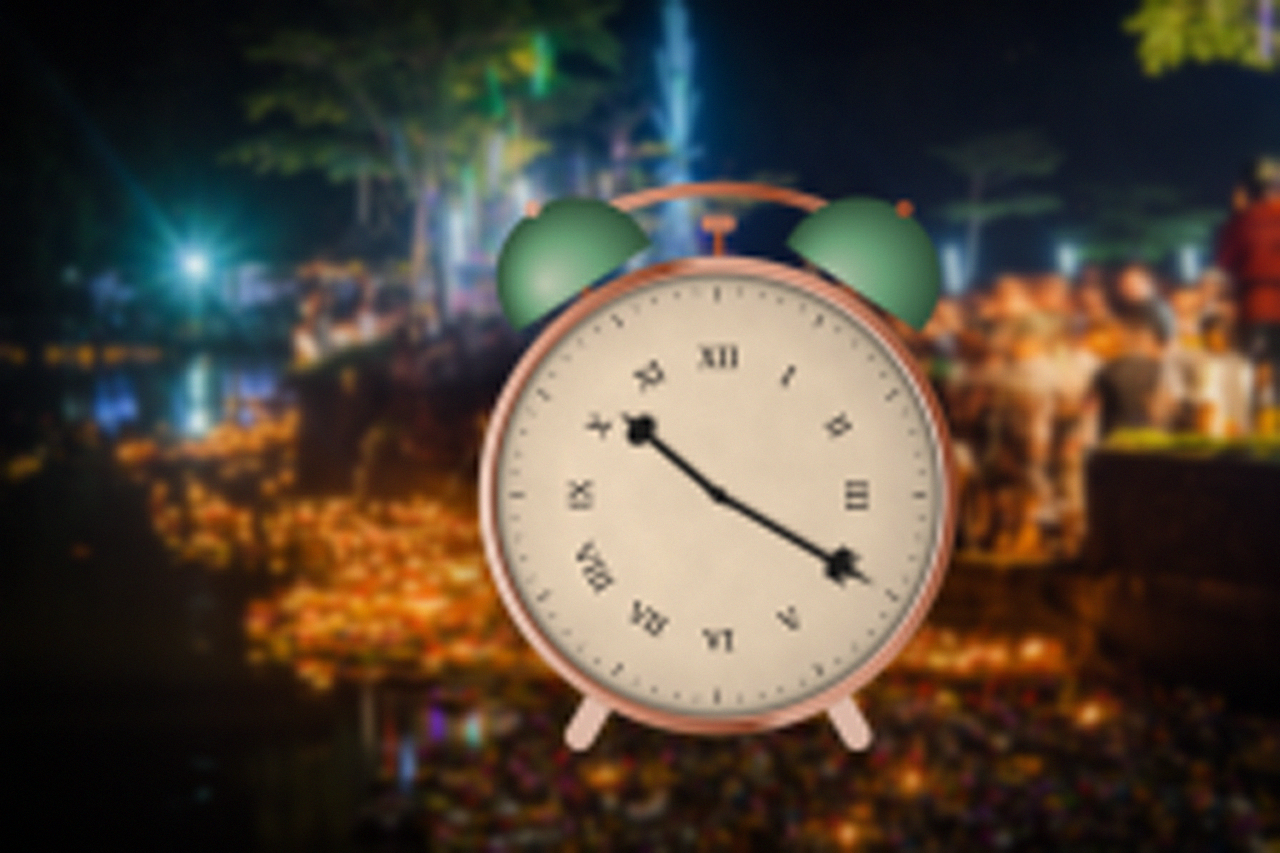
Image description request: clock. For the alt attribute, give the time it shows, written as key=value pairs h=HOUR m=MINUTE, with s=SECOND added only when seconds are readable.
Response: h=10 m=20
